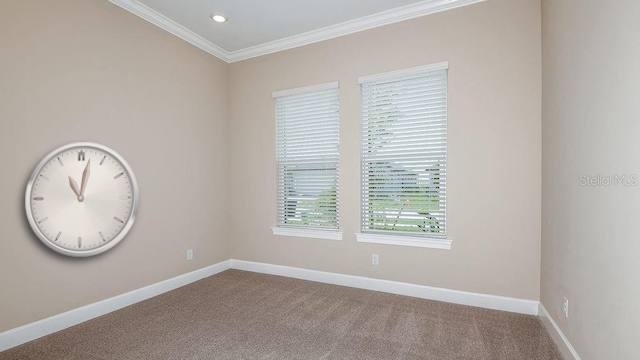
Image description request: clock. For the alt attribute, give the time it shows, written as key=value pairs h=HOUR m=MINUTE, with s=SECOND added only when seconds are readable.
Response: h=11 m=2
